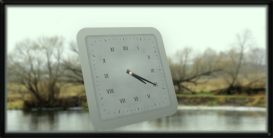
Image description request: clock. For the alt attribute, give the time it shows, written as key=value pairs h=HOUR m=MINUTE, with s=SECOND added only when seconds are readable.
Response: h=4 m=20
